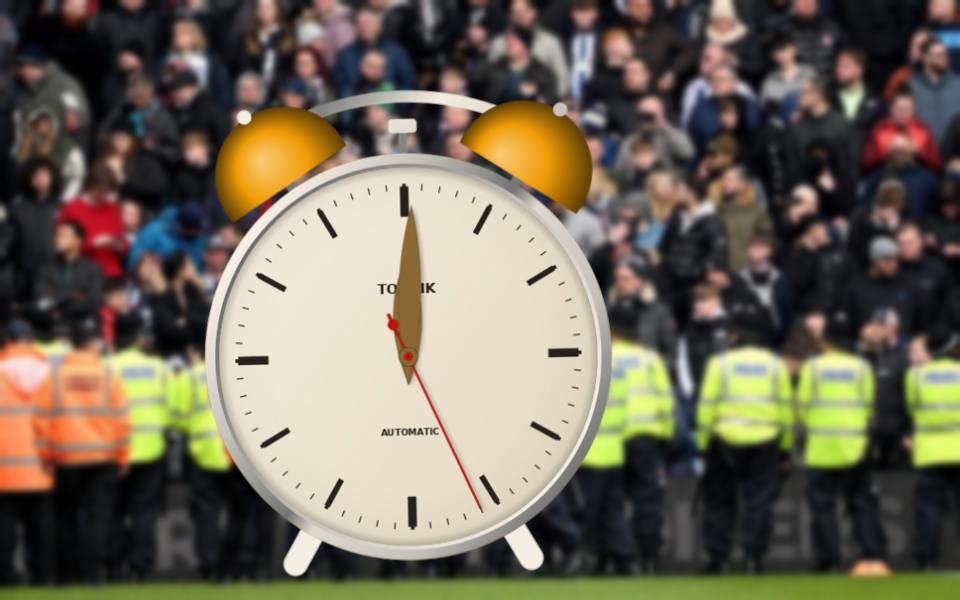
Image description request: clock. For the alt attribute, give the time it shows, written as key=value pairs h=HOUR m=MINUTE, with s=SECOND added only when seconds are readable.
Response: h=12 m=0 s=26
